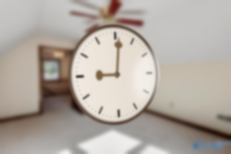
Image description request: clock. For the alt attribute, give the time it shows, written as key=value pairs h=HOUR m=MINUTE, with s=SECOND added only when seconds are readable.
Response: h=9 m=1
